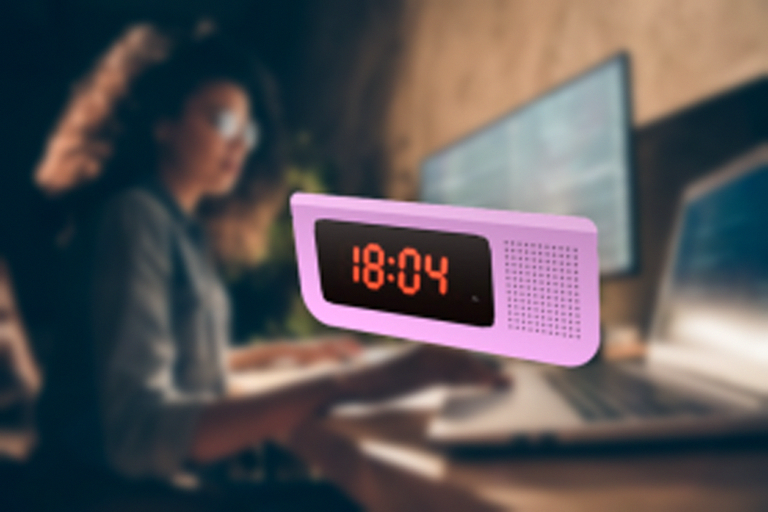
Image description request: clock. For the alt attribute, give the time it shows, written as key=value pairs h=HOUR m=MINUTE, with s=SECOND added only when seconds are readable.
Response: h=18 m=4
